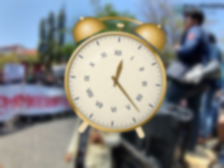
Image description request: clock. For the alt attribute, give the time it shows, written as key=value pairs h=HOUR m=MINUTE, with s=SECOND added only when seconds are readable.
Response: h=12 m=23
